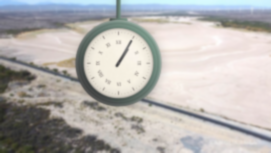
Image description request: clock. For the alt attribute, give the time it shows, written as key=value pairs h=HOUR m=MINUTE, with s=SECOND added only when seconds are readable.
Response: h=1 m=5
